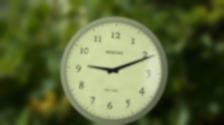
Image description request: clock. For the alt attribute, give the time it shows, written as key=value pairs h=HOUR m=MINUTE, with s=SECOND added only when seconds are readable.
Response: h=9 m=11
